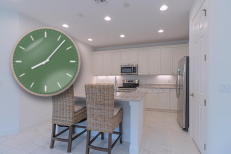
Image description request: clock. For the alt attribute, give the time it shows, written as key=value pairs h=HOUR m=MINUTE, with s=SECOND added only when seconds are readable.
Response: h=8 m=7
